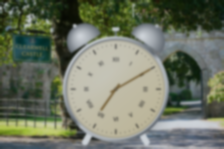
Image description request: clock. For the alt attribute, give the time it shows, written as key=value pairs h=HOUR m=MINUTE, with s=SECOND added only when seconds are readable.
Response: h=7 m=10
